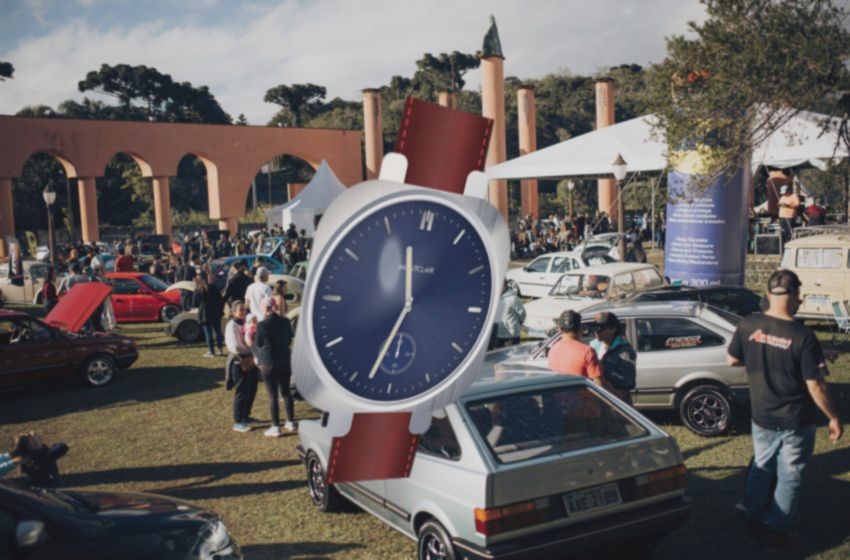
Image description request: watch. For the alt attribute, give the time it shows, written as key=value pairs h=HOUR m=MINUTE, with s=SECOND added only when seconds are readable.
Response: h=11 m=33
